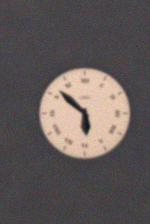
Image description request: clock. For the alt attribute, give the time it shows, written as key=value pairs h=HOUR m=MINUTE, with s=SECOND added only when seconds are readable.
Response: h=5 m=52
